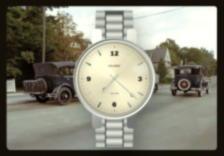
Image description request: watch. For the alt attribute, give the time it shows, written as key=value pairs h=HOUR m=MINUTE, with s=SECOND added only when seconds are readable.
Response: h=7 m=22
